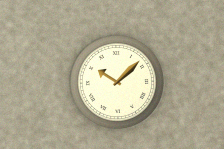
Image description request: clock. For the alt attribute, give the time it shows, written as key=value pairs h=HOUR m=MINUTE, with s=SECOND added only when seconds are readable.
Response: h=10 m=8
